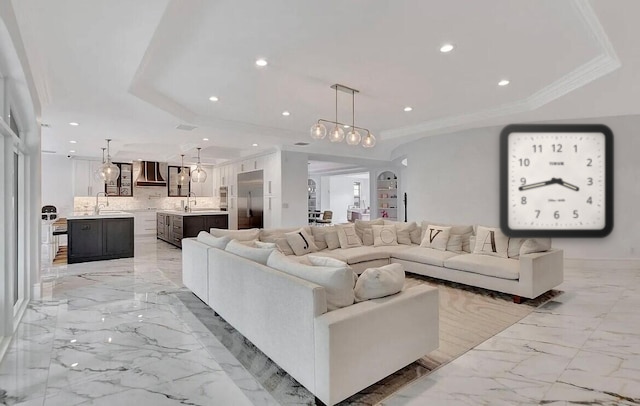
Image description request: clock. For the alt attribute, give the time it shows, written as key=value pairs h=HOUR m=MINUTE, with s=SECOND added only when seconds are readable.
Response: h=3 m=43
